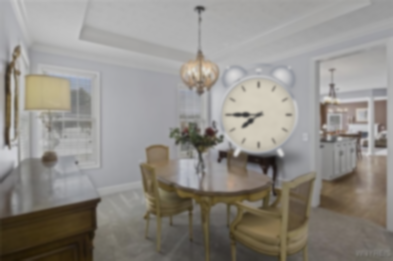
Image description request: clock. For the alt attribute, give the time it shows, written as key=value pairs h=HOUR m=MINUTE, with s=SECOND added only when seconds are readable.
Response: h=7 m=45
